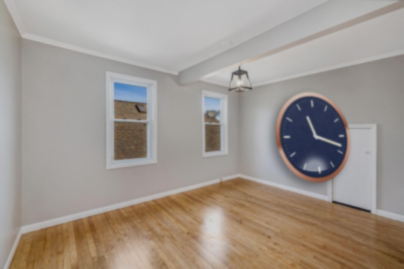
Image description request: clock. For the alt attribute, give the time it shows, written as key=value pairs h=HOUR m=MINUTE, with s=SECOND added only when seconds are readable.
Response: h=11 m=18
